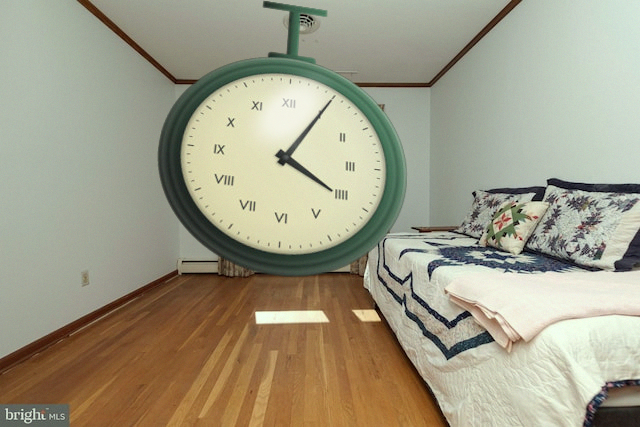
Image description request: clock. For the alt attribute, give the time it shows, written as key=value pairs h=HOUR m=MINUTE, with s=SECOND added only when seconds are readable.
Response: h=4 m=5
